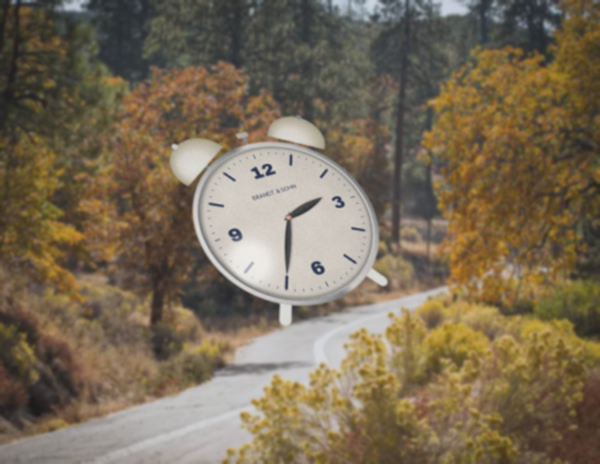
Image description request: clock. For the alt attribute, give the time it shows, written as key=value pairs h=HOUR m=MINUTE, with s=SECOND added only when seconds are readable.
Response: h=2 m=35
